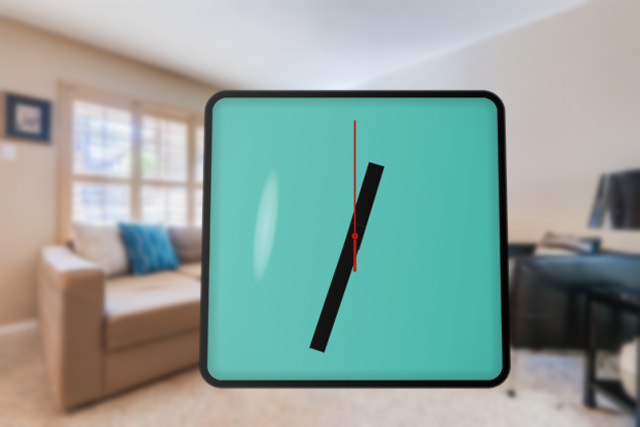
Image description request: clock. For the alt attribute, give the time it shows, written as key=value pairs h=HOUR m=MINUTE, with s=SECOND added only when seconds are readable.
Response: h=12 m=33 s=0
